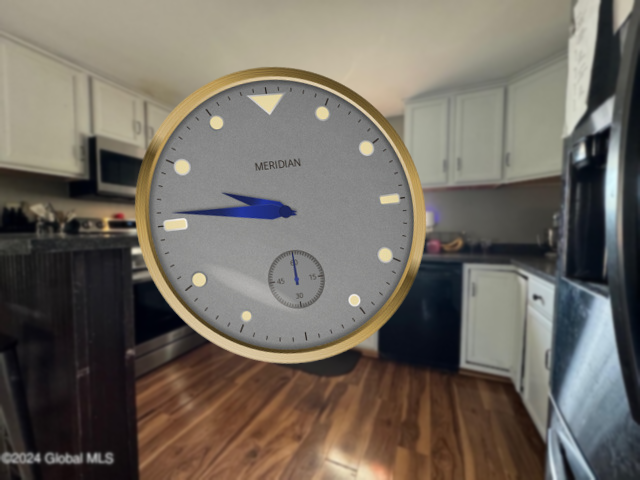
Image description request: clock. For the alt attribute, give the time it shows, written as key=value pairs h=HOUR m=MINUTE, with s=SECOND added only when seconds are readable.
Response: h=9 m=46
